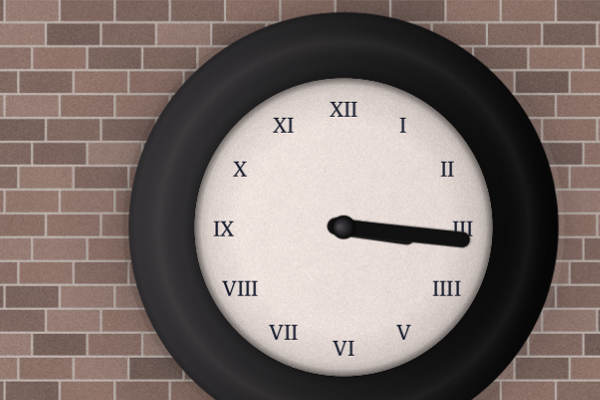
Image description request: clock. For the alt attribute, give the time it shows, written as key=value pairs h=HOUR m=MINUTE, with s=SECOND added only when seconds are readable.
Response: h=3 m=16
